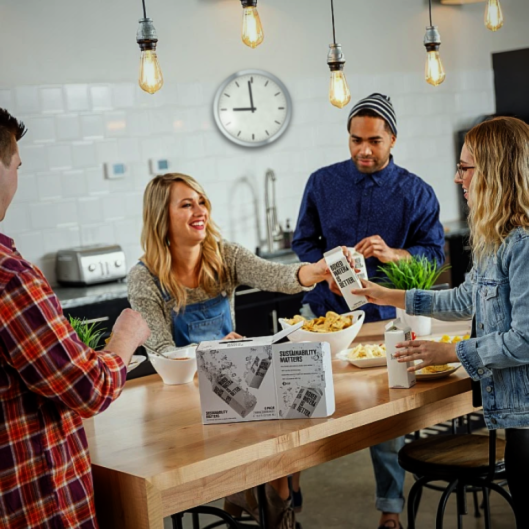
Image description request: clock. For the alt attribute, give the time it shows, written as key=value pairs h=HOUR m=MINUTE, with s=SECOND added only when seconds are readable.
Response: h=8 m=59
